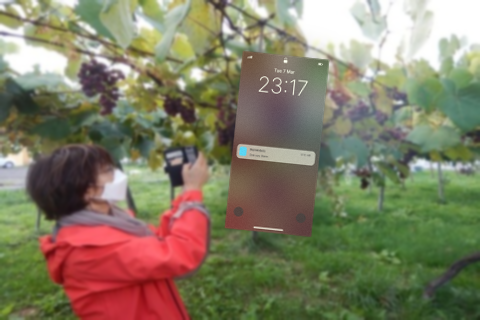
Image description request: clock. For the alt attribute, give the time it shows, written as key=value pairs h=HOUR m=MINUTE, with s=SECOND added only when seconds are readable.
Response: h=23 m=17
